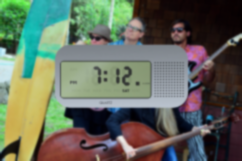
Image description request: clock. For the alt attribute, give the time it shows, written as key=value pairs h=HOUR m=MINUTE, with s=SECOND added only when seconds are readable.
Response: h=7 m=12
